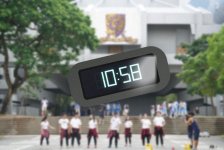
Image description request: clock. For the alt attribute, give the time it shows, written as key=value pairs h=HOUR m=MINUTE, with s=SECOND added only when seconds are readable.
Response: h=10 m=58
